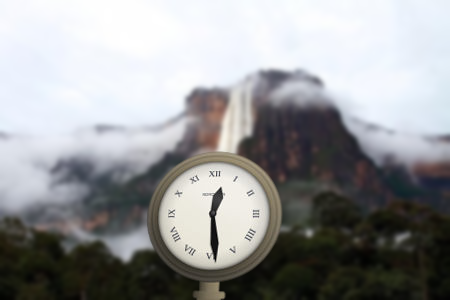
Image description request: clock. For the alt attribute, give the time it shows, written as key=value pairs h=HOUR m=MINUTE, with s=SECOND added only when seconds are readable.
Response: h=12 m=29
